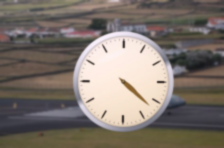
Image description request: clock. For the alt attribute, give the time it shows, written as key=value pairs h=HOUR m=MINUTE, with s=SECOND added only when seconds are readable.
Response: h=4 m=22
